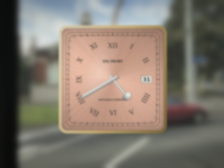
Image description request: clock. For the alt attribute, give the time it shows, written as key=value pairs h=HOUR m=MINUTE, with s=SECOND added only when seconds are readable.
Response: h=4 m=40
